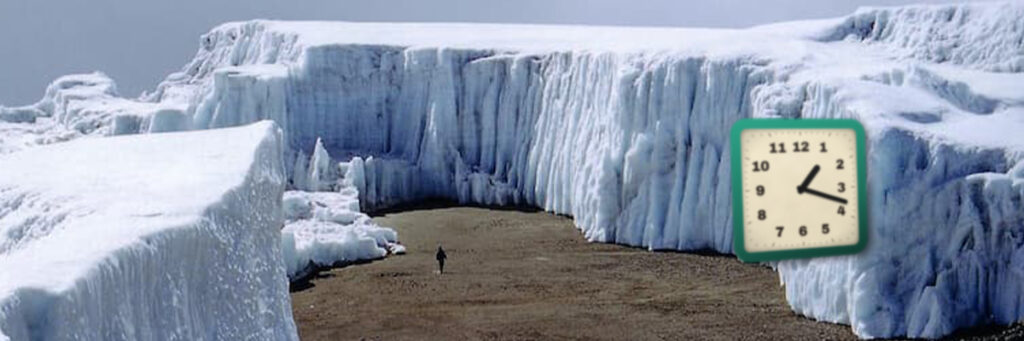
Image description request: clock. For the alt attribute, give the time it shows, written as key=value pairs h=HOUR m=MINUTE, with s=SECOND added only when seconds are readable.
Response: h=1 m=18
